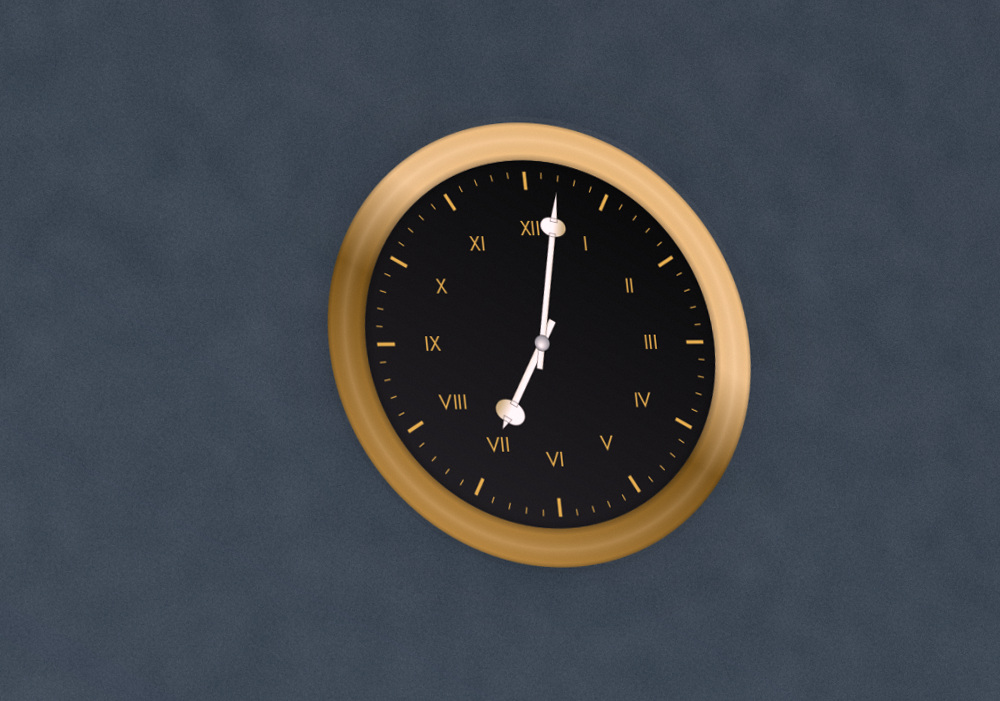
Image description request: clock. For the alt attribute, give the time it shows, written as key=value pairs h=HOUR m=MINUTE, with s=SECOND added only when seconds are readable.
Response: h=7 m=2
